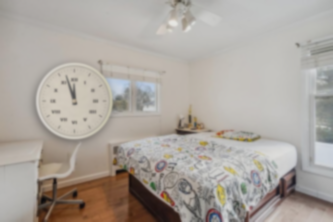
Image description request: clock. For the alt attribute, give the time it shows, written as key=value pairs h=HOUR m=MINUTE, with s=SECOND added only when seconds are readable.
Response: h=11 m=57
